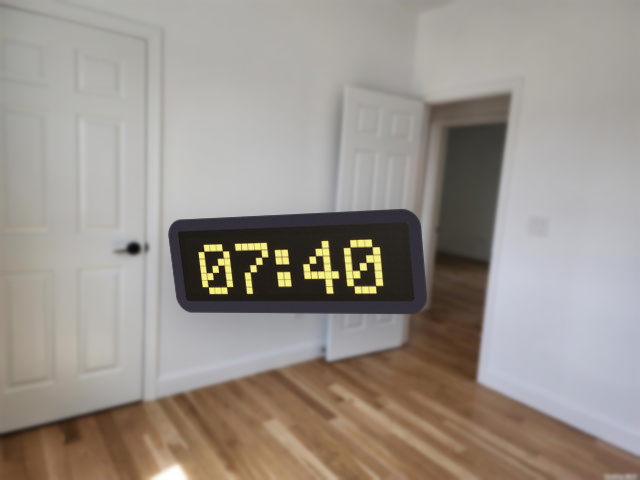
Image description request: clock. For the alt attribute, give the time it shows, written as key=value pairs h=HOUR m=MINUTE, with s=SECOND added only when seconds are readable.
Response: h=7 m=40
